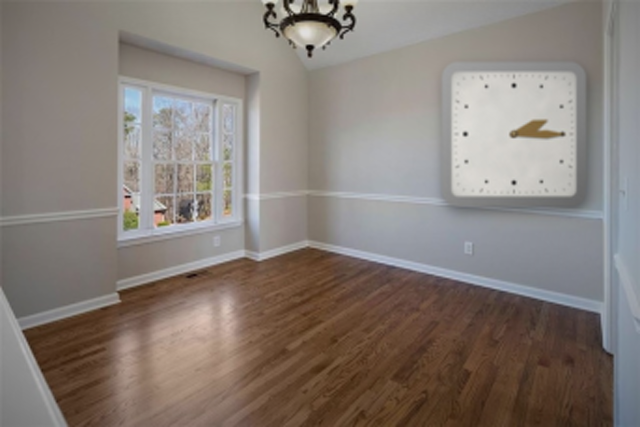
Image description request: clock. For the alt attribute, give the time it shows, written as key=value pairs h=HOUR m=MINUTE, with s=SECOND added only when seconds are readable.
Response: h=2 m=15
